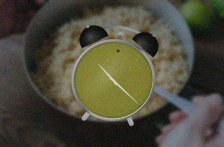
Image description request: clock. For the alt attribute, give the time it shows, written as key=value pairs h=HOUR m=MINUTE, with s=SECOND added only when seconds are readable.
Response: h=10 m=21
